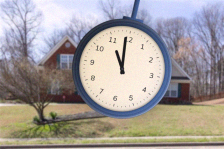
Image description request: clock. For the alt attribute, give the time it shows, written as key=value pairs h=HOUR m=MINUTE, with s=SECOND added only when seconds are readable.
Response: h=10 m=59
